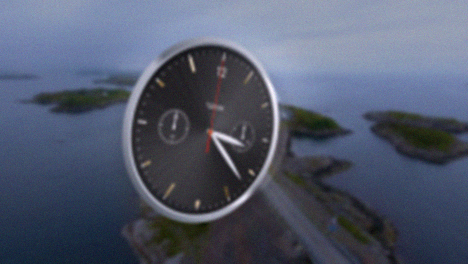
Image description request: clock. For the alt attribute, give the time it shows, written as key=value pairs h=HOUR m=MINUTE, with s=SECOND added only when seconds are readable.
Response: h=3 m=22
